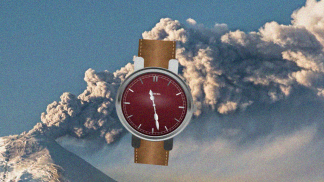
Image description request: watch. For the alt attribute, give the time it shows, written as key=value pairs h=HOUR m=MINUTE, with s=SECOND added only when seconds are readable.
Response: h=11 m=28
